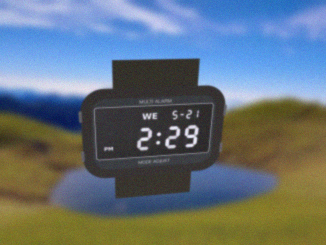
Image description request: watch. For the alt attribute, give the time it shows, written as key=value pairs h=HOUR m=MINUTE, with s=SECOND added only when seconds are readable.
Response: h=2 m=29
